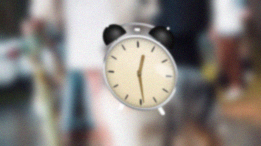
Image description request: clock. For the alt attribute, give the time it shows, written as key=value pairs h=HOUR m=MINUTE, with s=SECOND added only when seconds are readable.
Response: h=12 m=29
